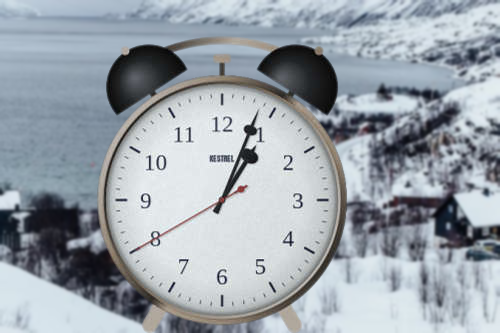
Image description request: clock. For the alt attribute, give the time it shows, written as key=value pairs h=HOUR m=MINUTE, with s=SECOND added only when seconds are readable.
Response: h=1 m=3 s=40
